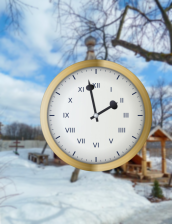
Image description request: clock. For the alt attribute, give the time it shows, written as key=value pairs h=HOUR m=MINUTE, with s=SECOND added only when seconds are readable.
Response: h=1 m=58
